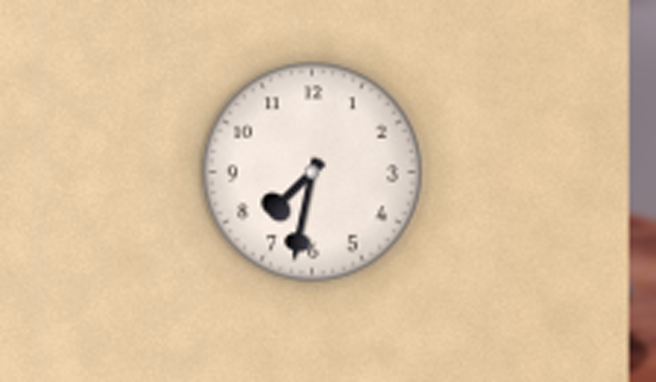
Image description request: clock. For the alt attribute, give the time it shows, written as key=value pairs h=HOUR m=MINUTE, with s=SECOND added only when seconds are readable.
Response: h=7 m=32
